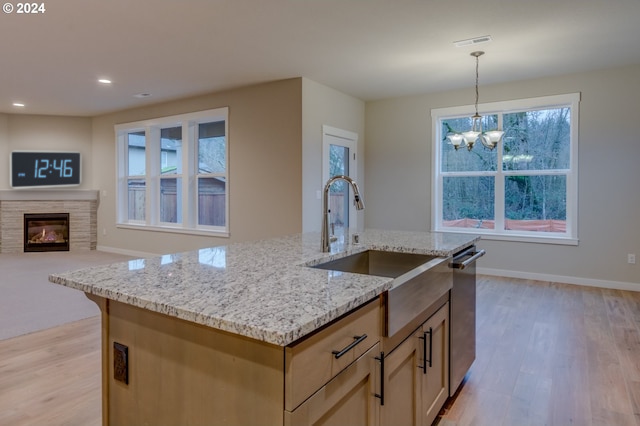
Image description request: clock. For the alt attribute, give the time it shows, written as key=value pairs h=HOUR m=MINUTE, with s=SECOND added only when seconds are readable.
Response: h=12 m=46
